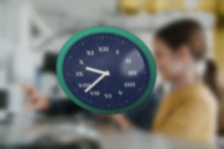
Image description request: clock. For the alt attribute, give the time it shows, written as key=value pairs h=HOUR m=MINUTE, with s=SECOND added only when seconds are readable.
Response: h=9 m=38
